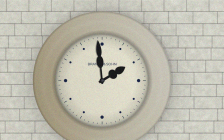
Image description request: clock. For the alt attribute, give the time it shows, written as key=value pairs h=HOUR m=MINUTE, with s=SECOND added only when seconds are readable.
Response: h=1 m=59
